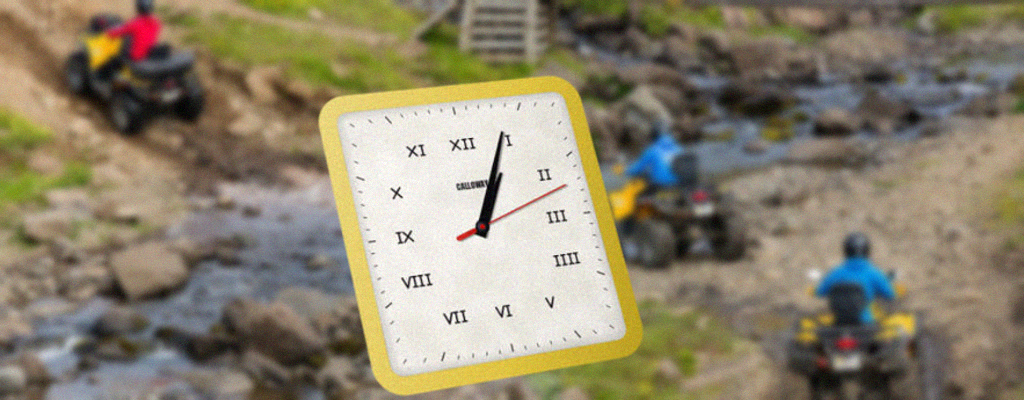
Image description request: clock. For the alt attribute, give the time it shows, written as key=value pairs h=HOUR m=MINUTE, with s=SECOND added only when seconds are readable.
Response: h=1 m=4 s=12
